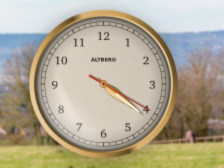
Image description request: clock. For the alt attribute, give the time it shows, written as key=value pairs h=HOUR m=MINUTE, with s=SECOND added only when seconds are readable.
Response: h=4 m=21 s=20
